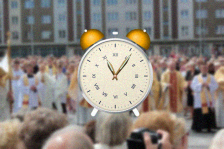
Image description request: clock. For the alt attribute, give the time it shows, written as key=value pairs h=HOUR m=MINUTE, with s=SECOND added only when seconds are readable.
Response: h=11 m=6
